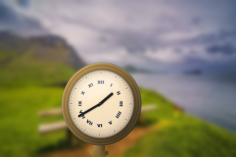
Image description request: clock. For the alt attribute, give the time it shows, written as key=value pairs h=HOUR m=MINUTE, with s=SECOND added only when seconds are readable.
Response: h=1 m=40
